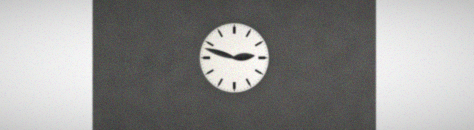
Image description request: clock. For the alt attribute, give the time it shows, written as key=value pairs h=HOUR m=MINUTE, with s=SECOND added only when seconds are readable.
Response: h=2 m=48
